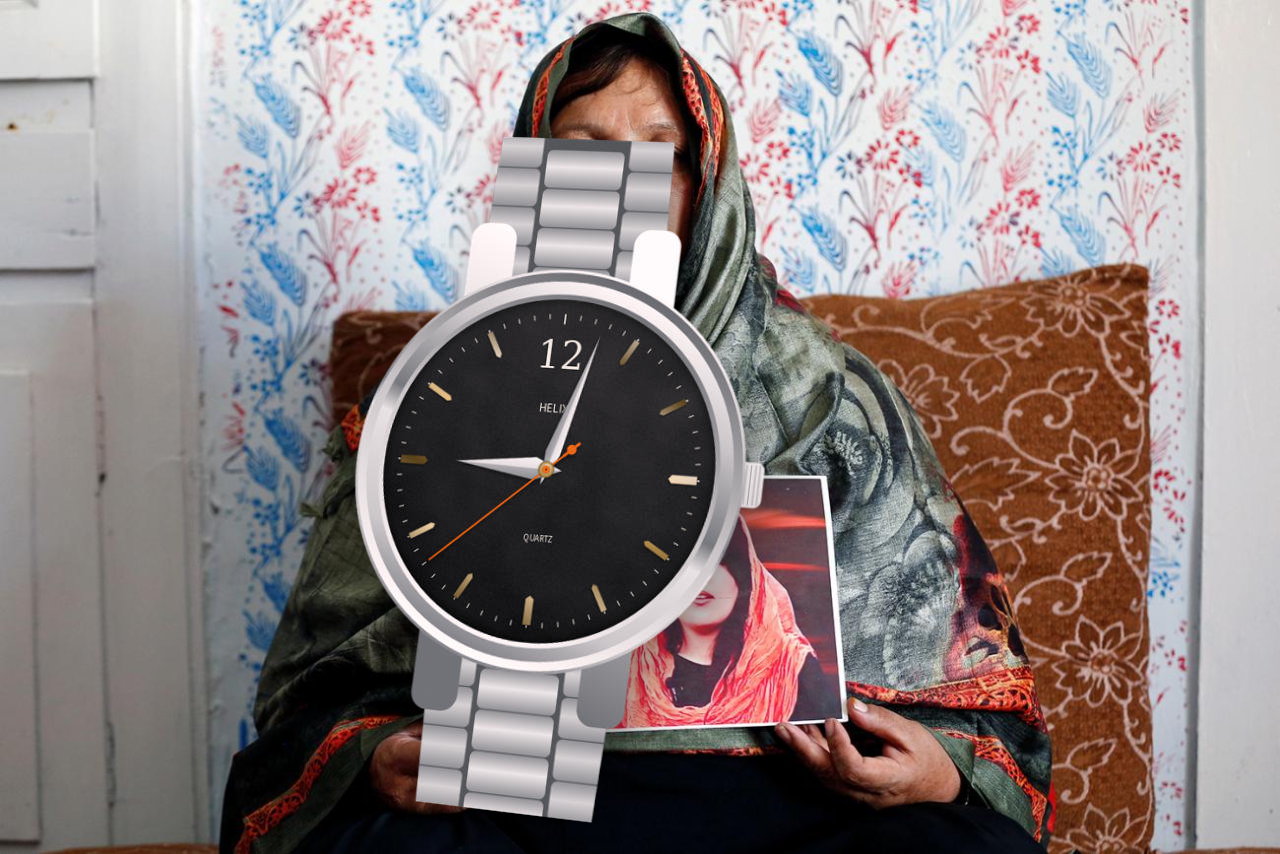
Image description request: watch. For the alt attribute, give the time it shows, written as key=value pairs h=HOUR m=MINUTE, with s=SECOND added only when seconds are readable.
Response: h=9 m=2 s=38
